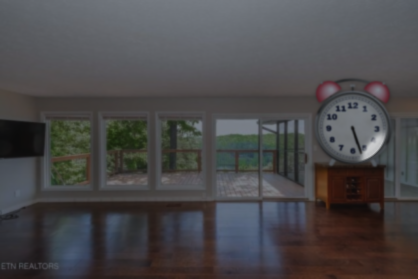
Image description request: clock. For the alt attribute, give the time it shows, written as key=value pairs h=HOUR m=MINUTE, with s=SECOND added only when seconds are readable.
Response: h=5 m=27
